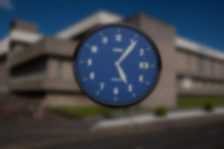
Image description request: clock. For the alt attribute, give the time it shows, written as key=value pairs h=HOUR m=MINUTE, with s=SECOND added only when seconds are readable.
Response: h=5 m=6
